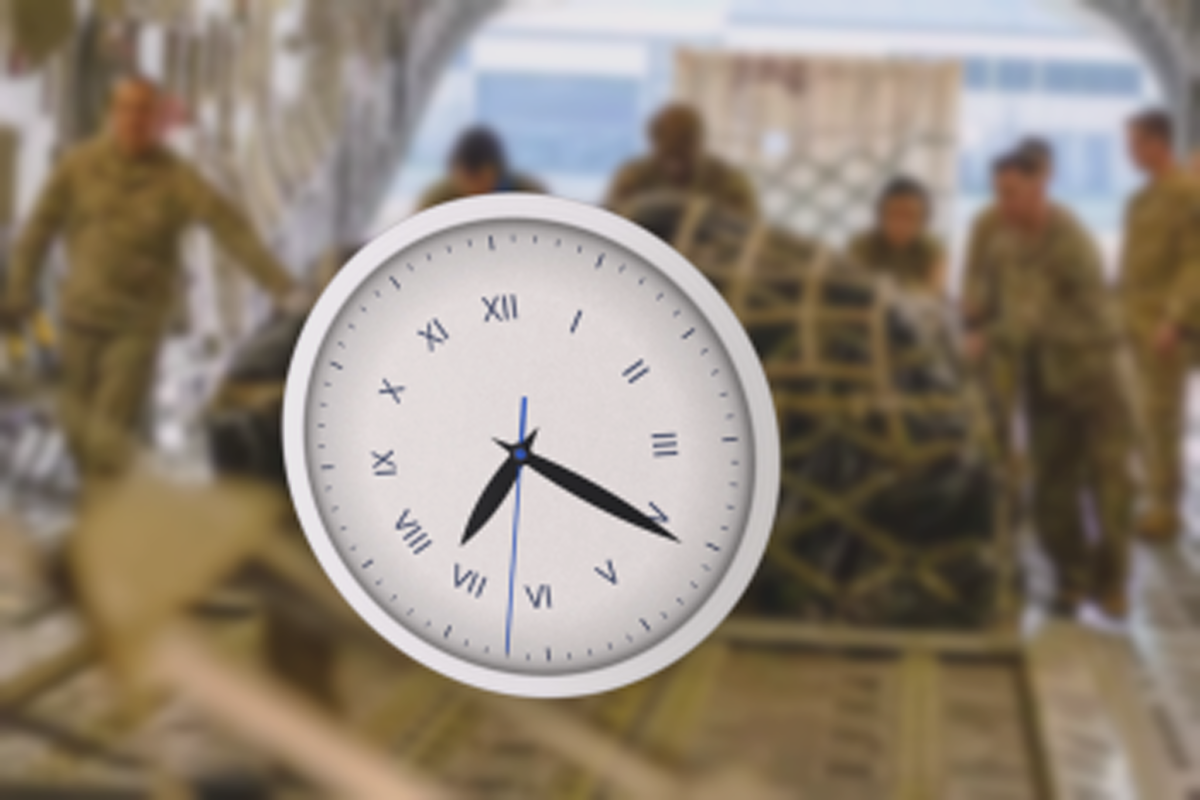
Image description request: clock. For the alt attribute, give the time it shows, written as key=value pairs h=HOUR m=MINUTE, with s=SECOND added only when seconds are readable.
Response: h=7 m=20 s=32
